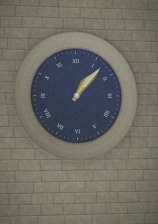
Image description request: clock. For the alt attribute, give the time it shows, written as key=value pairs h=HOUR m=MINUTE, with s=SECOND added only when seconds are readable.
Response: h=1 m=7
